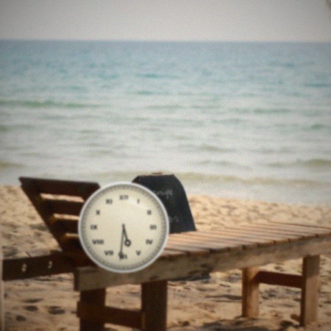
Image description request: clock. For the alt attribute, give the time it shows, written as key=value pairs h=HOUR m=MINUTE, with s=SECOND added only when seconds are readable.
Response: h=5 m=31
